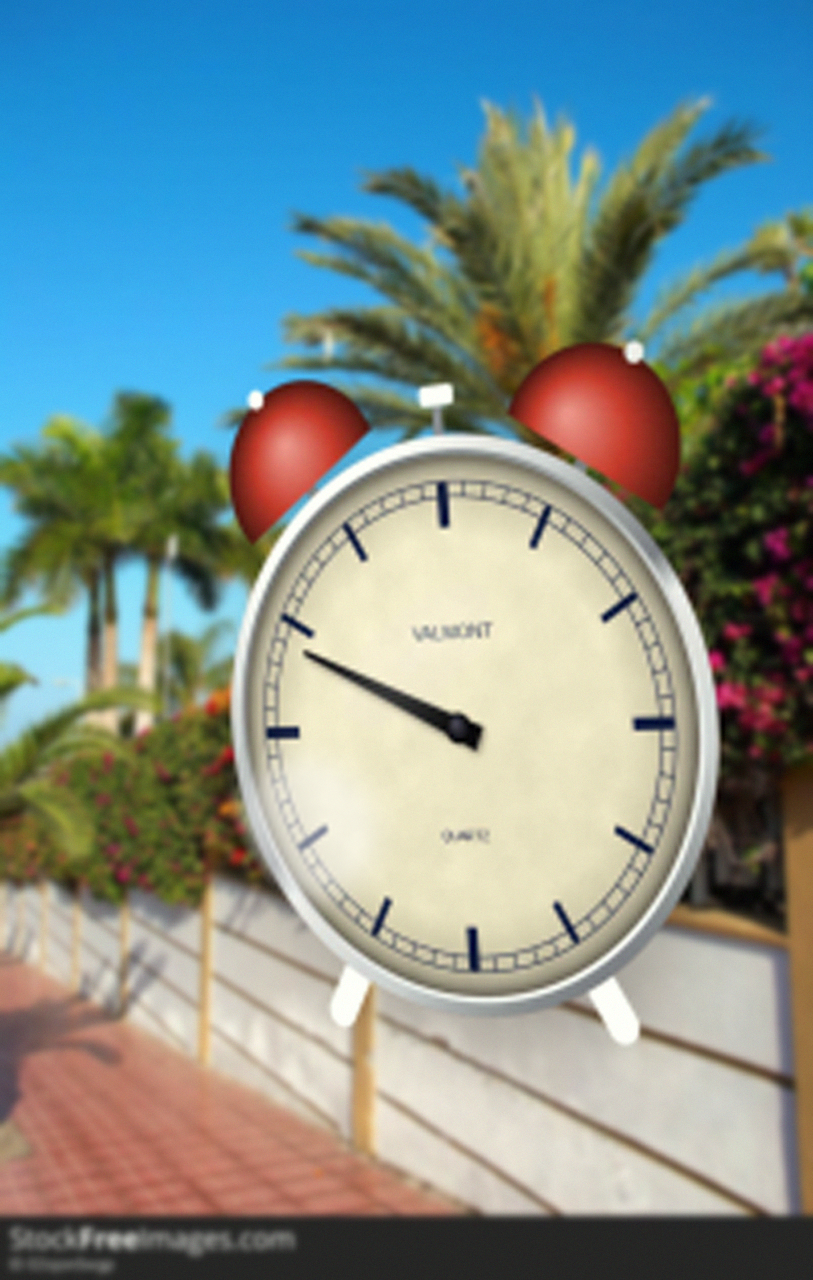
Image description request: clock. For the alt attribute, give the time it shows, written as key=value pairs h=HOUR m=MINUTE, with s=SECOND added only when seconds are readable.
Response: h=9 m=49
